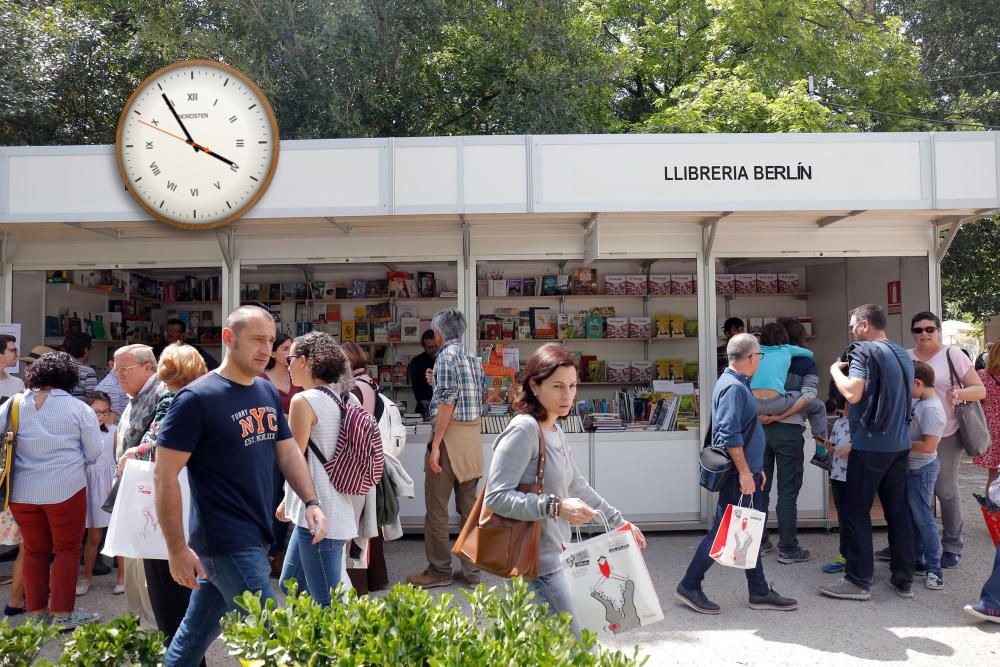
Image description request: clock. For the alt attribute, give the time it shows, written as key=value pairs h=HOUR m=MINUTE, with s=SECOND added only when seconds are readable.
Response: h=3 m=54 s=49
